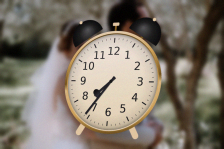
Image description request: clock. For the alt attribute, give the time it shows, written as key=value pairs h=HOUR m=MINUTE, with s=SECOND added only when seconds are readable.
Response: h=7 m=36
